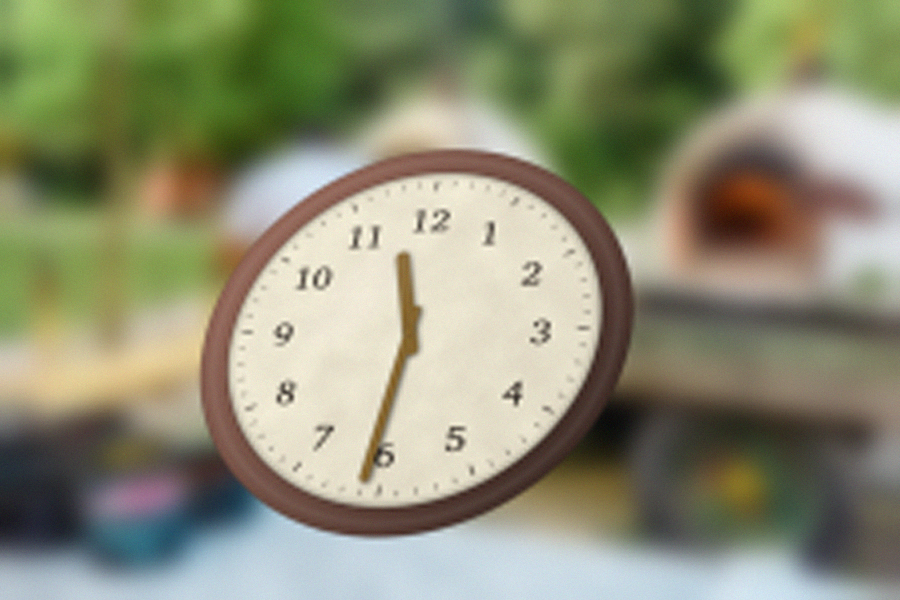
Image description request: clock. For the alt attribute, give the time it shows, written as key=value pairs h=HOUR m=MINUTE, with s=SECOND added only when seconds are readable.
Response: h=11 m=31
